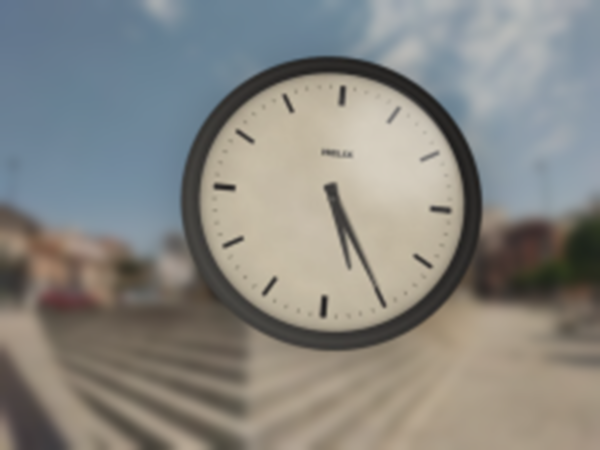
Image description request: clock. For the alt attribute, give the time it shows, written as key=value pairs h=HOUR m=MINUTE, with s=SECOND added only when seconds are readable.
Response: h=5 m=25
